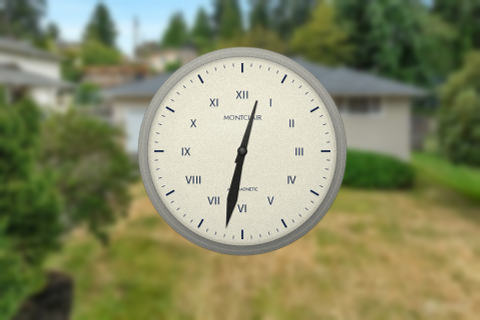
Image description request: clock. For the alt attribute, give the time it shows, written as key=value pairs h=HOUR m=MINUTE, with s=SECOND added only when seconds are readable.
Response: h=12 m=32
